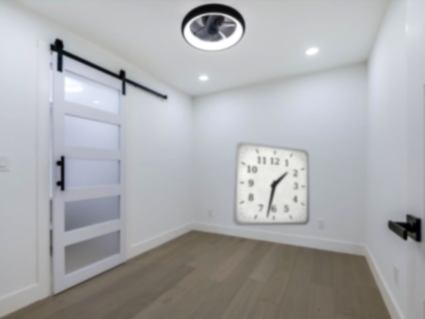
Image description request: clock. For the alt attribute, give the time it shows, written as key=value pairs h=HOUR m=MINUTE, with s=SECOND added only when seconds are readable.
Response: h=1 m=32
